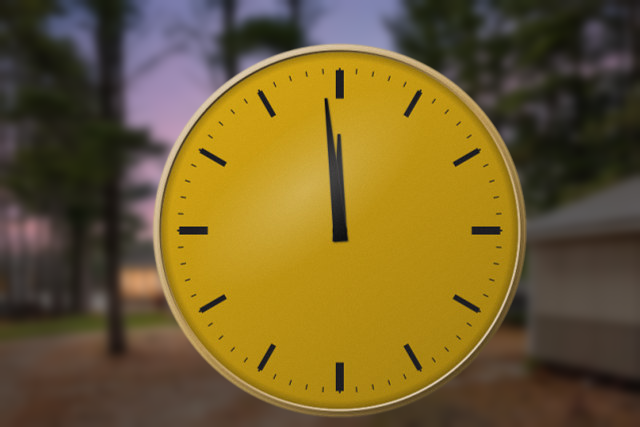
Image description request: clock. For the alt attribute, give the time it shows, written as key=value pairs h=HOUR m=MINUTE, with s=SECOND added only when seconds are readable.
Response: h=11 m=59
